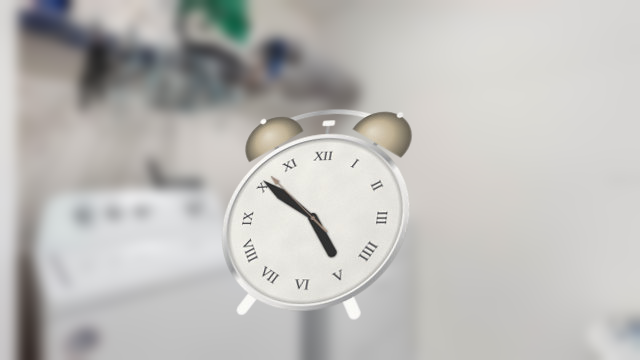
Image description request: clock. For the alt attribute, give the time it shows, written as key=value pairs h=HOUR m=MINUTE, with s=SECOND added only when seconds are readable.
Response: h=4 m=50 s=52
